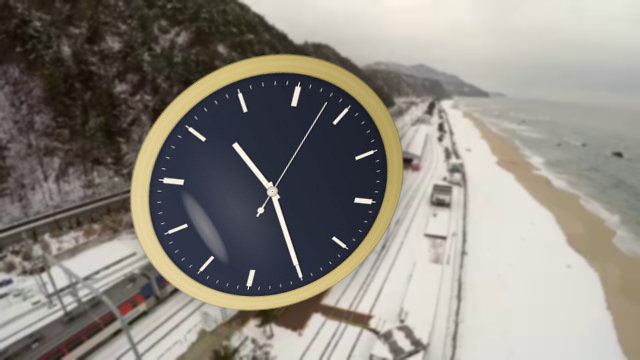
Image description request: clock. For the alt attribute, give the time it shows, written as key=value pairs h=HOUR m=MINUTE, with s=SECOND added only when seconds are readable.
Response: h=10 m=25 s=3
